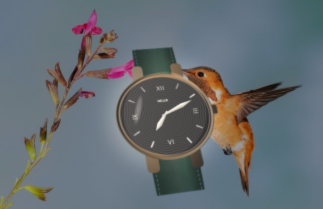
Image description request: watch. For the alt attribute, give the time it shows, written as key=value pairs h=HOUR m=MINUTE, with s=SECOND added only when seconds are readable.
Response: h=7 m=11
